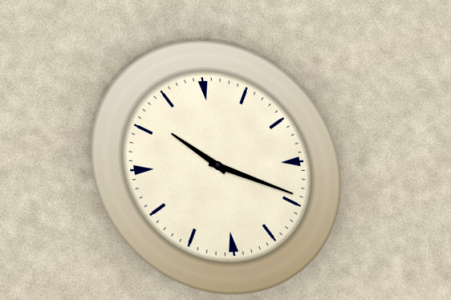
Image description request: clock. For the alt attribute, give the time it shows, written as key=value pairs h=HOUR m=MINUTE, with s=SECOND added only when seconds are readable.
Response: h=10 m=19
